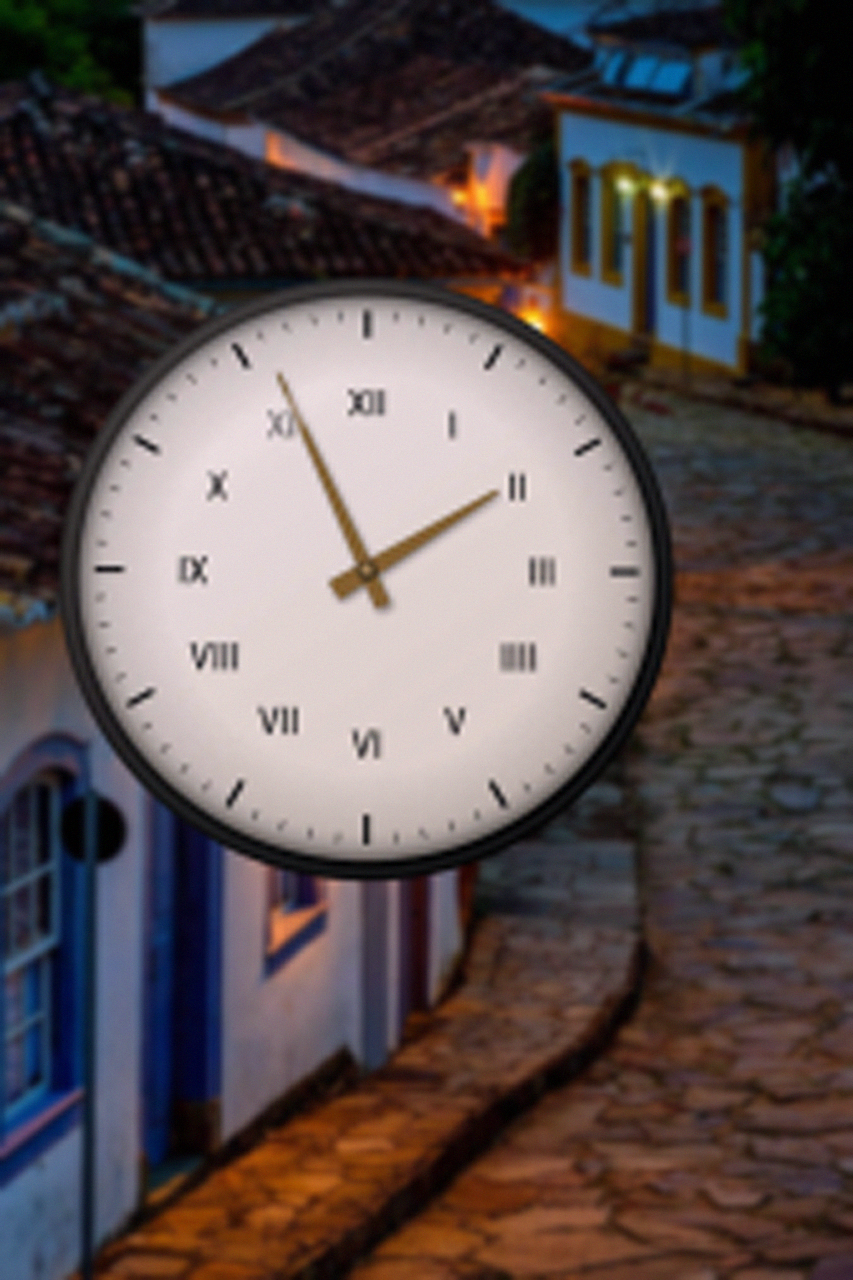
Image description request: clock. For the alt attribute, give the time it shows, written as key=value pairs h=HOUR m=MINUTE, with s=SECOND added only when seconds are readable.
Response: h=1 m=56
